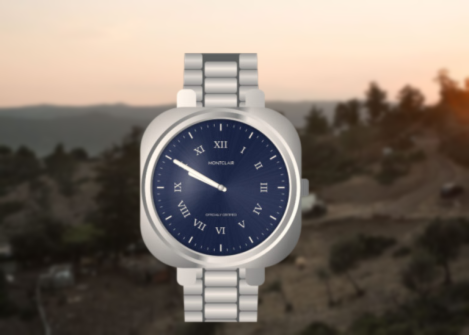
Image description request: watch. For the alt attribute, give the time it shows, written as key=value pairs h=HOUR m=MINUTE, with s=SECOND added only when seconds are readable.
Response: h=9 m=50
